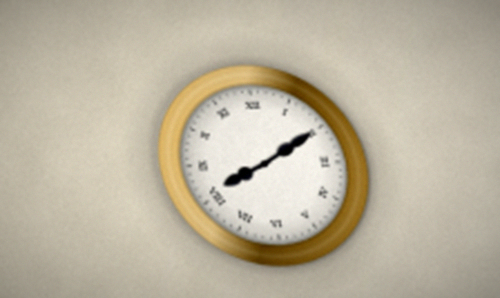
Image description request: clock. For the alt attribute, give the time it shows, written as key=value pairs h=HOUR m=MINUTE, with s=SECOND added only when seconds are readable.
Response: h=8 m=10
